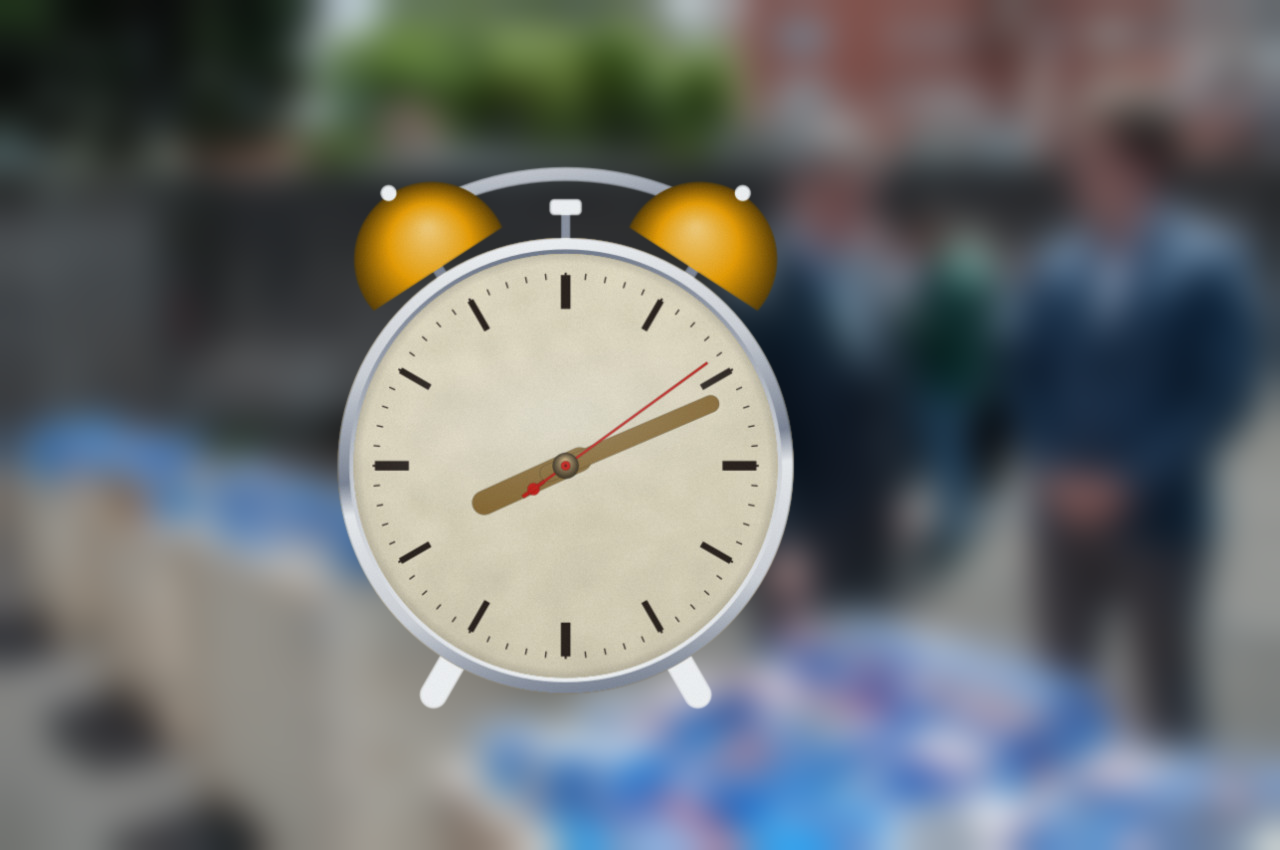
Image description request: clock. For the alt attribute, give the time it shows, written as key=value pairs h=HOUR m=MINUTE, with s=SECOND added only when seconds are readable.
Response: h=8 m=11 s=9
